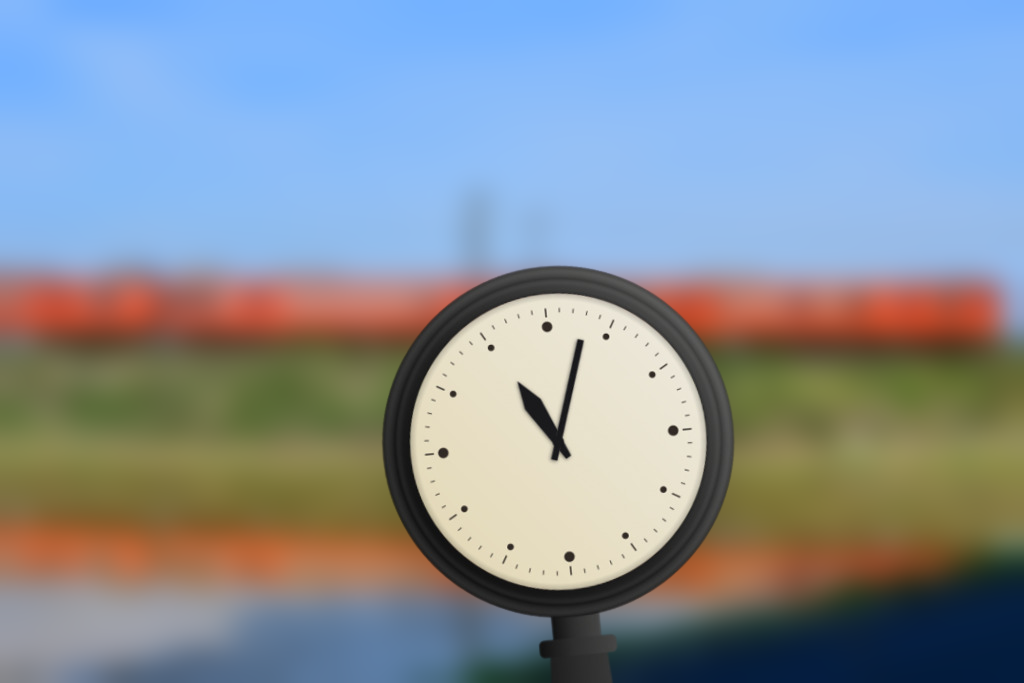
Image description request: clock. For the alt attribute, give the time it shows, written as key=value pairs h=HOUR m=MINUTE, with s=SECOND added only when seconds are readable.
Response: h=11 m=3
